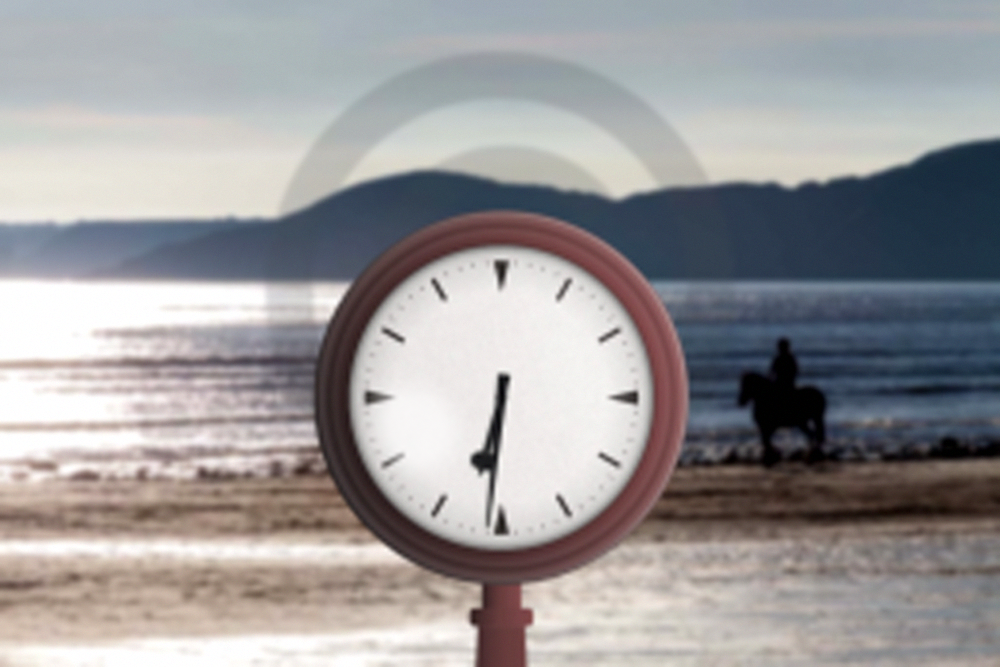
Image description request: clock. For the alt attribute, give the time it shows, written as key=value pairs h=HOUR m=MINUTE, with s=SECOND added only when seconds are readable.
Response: h=6 m=31
